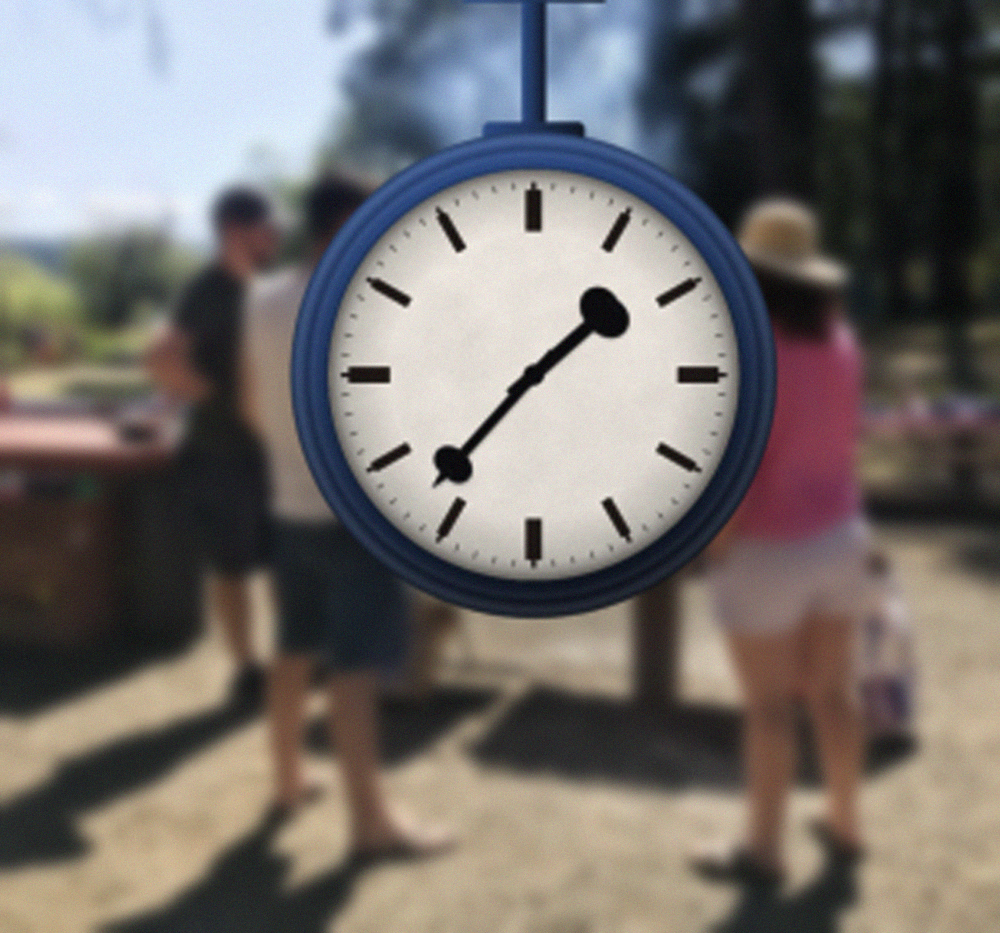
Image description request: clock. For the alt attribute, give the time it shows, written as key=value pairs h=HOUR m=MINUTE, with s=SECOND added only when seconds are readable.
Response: h=1 m=37
